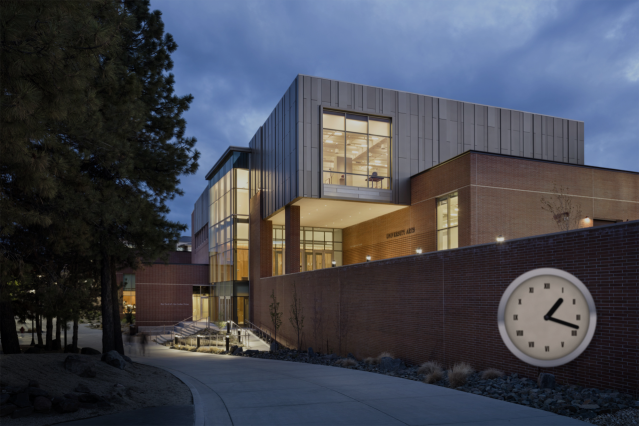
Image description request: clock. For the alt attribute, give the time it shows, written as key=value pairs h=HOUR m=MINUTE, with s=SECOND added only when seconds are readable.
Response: h=1 m=18
